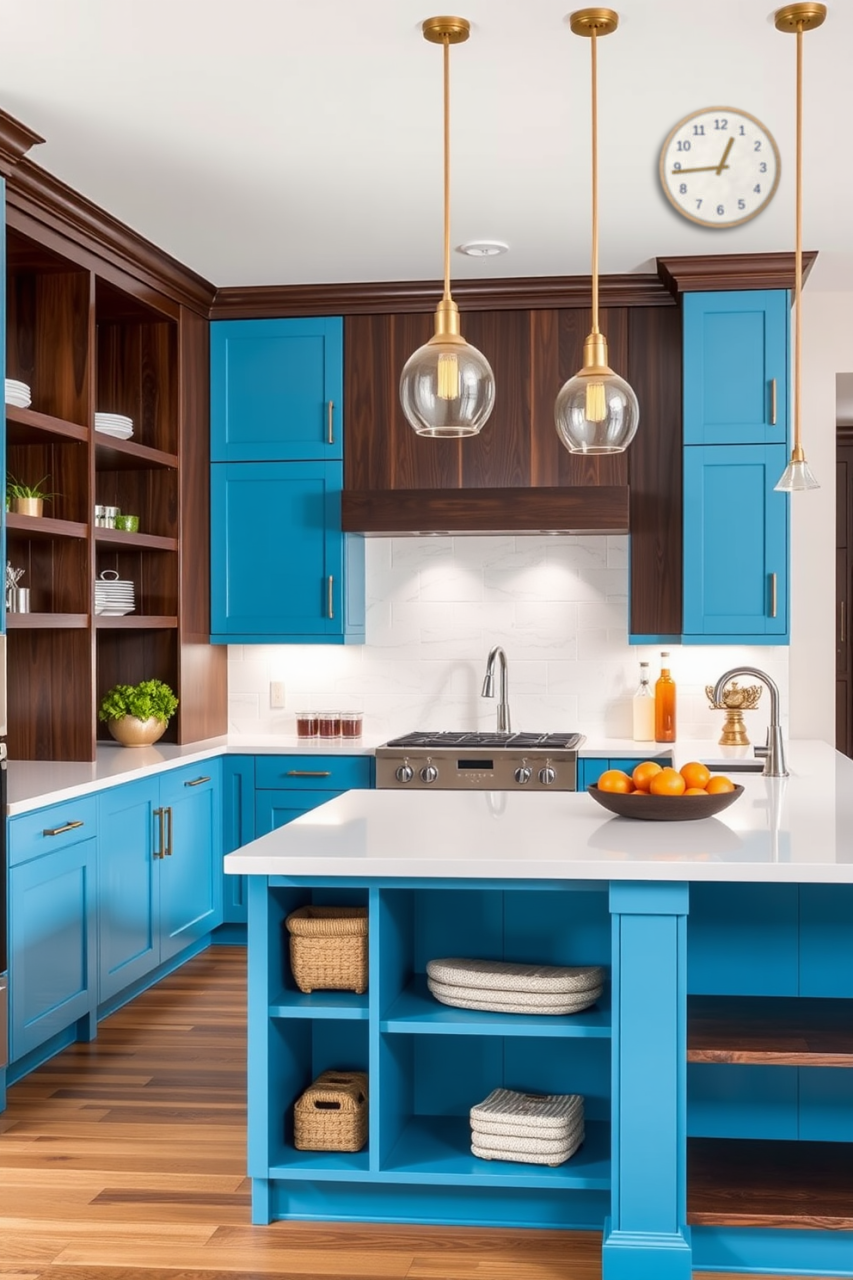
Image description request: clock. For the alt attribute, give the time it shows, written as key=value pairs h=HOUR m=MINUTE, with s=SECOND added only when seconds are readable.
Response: h=12 m=44
